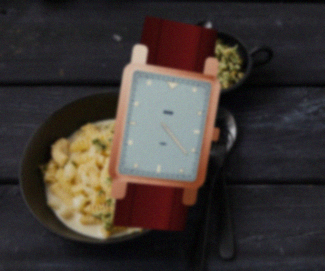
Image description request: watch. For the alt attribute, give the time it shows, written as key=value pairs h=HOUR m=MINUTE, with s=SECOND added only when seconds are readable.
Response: h=4 m=22
